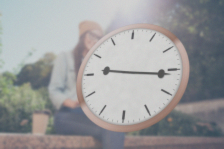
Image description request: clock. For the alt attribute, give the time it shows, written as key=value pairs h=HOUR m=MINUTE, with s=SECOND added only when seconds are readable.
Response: h=9 m=16
